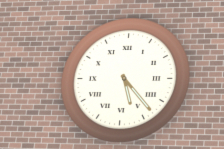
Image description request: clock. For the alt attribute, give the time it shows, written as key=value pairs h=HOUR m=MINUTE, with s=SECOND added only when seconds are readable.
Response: h=5 m=23
